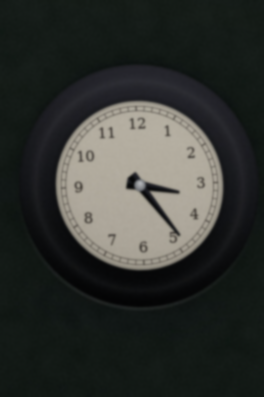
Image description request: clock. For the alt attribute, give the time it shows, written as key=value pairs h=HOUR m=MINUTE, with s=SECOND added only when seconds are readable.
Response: h=3 m=24
